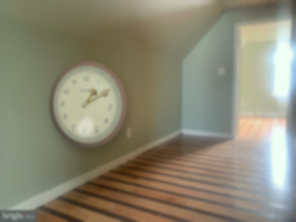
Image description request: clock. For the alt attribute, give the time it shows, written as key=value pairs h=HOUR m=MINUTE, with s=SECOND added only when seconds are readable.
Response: h=1 m=10
